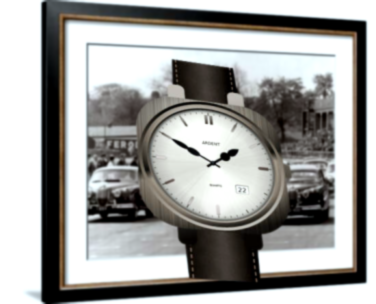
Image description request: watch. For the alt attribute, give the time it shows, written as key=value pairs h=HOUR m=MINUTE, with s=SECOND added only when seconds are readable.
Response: h=1 m=50
